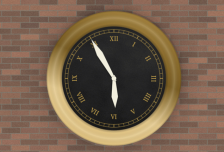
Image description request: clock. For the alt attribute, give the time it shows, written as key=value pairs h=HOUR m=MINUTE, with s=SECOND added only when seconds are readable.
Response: h=5 m=55
